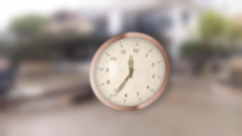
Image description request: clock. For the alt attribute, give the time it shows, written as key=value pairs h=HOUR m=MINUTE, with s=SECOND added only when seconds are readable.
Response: h=11 m=34
